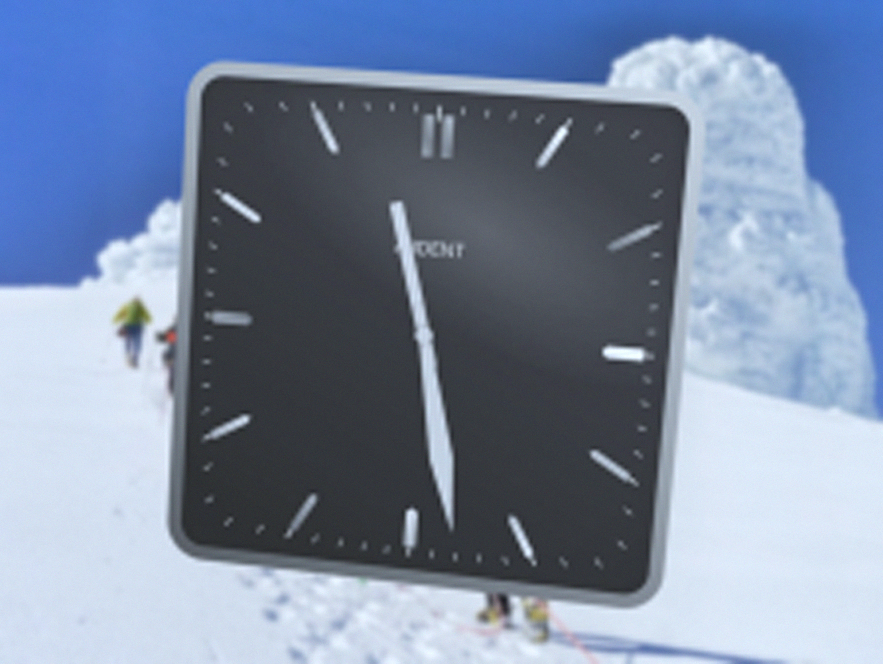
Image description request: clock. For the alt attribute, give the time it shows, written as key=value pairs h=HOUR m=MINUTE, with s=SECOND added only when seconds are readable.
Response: h=11 m=28
